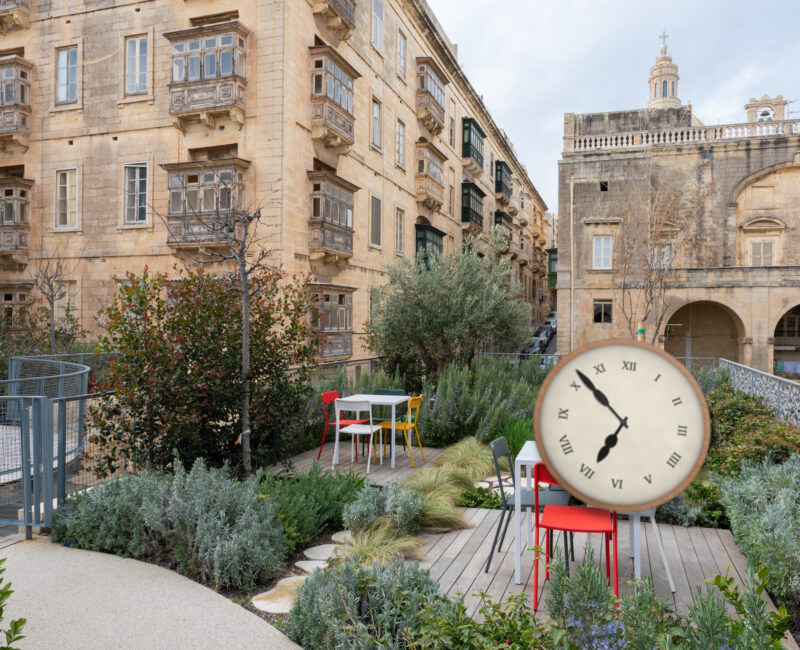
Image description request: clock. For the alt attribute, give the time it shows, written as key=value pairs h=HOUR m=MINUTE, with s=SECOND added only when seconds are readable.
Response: h=6 m=52
